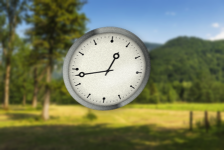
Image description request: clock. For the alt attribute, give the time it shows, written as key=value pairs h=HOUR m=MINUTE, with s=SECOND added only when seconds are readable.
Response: h=12 m=43
